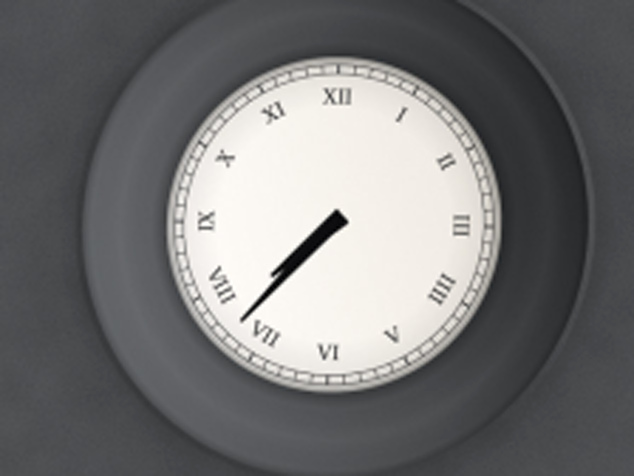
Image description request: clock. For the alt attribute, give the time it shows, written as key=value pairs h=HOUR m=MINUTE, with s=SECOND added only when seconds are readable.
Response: h=7 m=37
